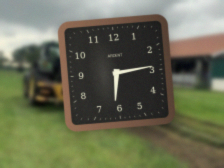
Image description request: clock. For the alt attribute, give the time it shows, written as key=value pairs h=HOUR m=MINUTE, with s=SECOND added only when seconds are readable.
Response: h=6 m=14
